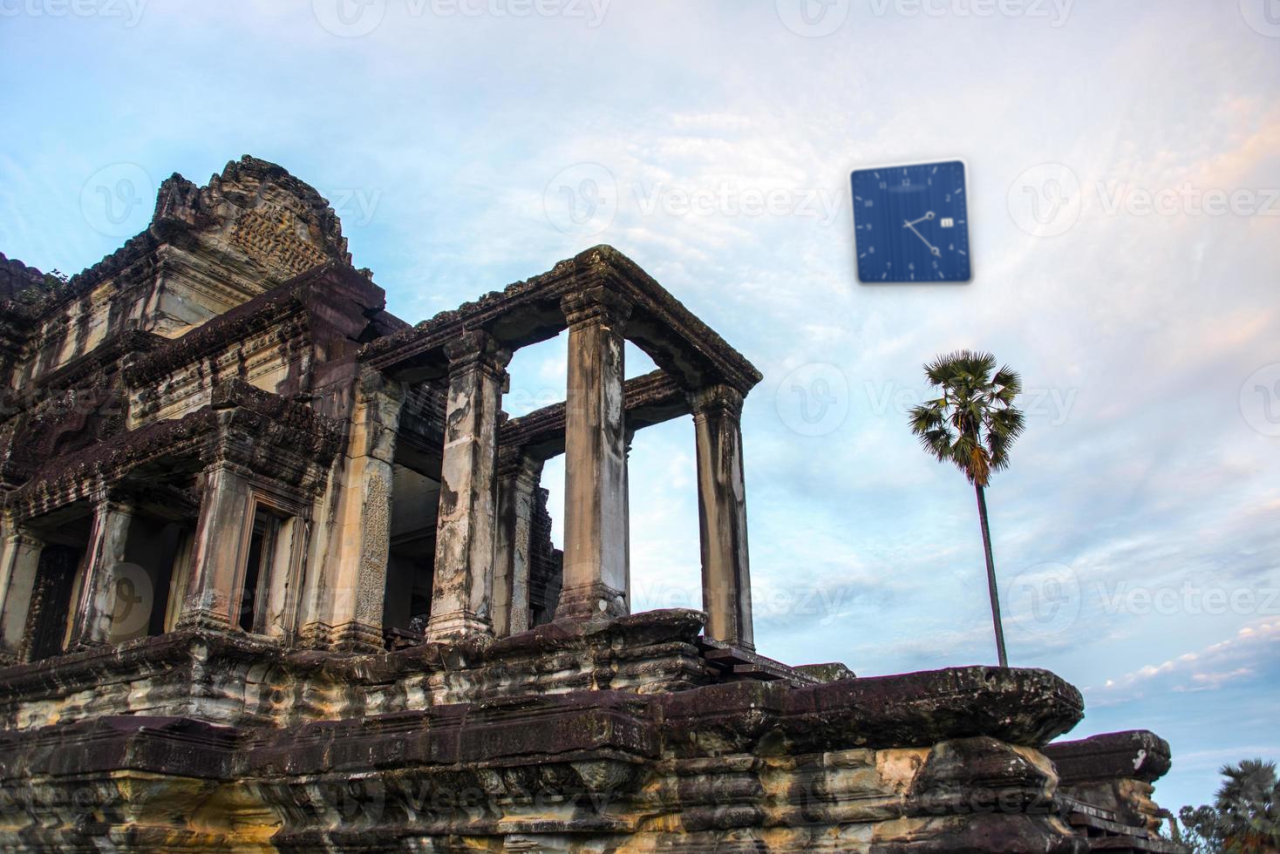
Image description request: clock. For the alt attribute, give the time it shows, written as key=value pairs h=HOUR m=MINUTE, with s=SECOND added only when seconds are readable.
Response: h=2 m=23
